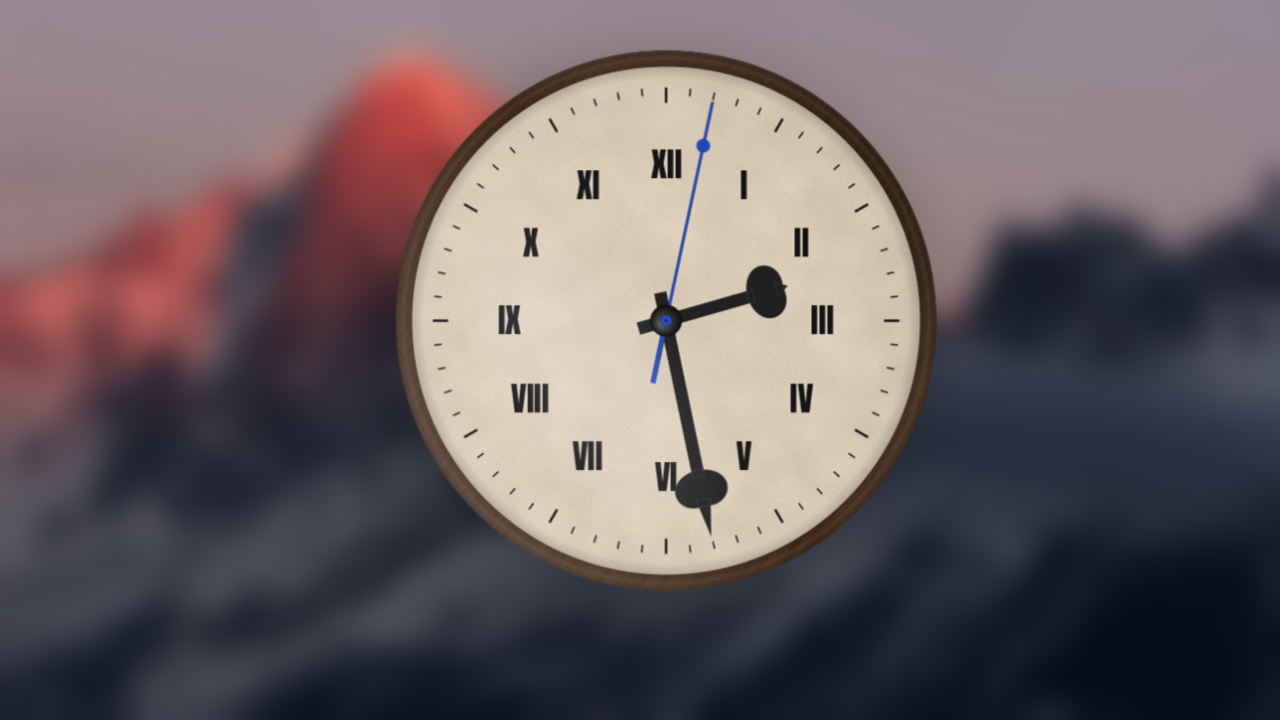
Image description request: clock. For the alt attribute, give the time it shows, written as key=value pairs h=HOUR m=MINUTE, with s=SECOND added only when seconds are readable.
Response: h=2 m=28 s=2
